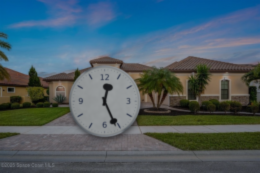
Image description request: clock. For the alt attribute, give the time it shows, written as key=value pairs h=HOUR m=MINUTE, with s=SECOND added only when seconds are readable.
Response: h=12 m=26
